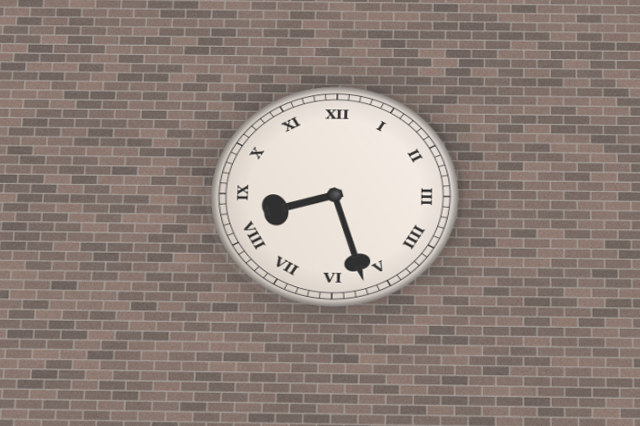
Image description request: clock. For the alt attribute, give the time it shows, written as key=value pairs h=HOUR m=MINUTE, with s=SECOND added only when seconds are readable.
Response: h=8 m=27
